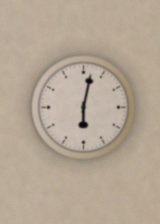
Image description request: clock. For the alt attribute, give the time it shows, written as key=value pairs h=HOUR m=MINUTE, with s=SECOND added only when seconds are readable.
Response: h=6 m=2
